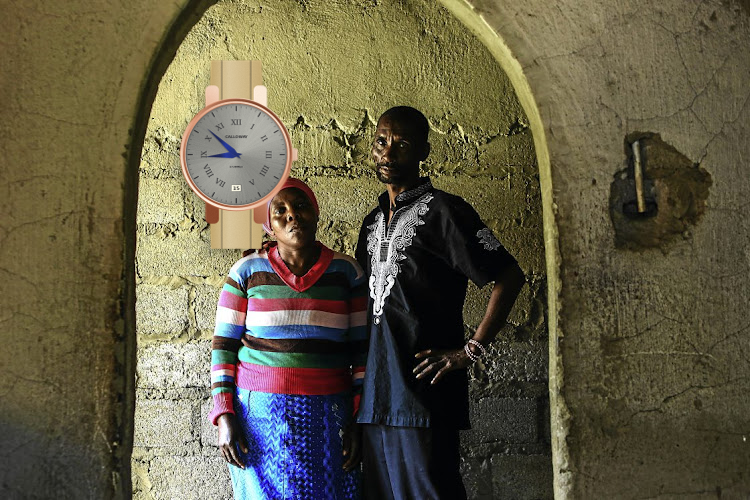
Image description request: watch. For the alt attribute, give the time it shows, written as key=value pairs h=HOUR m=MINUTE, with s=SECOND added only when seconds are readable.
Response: h=8 m=52
